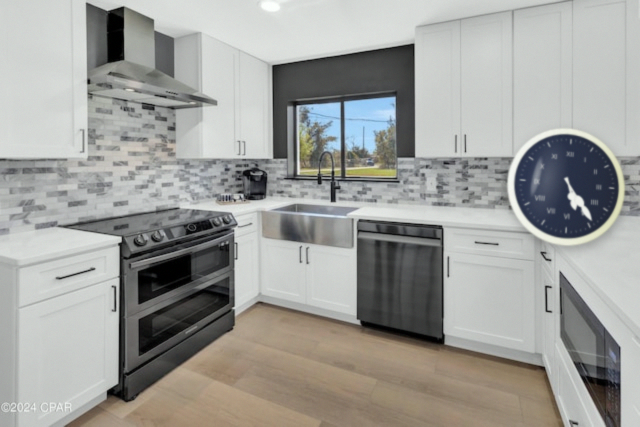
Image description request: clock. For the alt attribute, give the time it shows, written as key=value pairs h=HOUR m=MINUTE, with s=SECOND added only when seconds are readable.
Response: h=5 m=24
